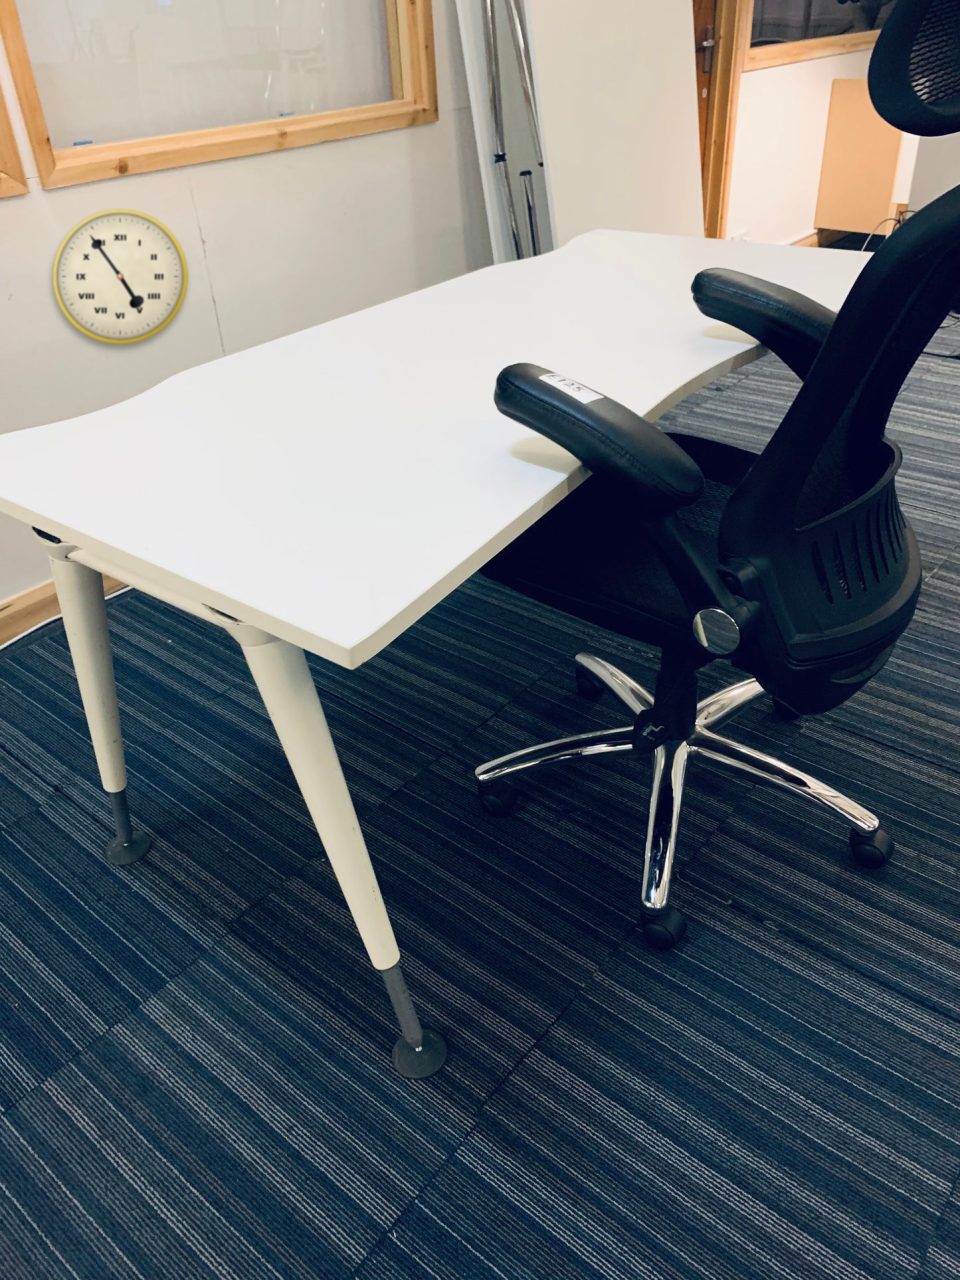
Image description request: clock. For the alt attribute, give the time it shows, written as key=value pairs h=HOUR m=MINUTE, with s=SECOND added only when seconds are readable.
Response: h=4 m=54
